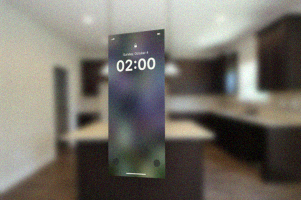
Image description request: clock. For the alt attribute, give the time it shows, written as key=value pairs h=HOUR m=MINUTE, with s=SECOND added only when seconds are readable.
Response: h=2 m=0
